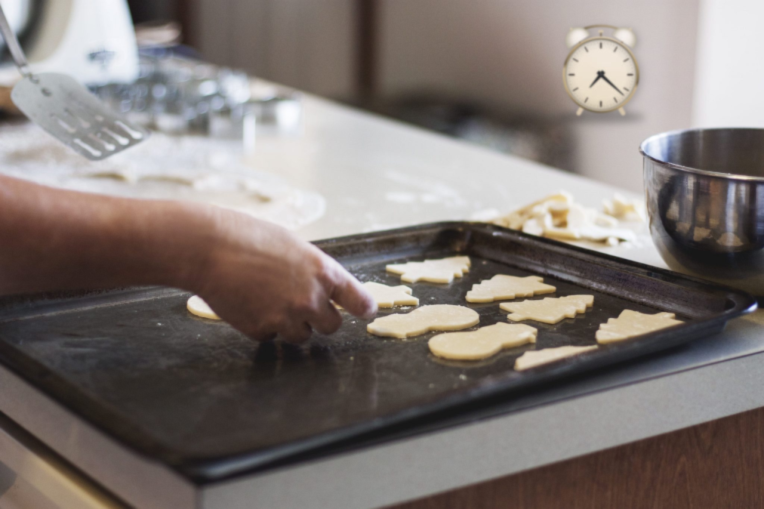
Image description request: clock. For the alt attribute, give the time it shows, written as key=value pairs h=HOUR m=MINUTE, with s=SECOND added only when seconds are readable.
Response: h=7 m=22
